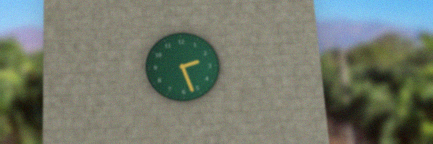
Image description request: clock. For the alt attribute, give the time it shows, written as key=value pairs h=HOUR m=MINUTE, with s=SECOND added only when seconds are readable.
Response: h=2 m=27
